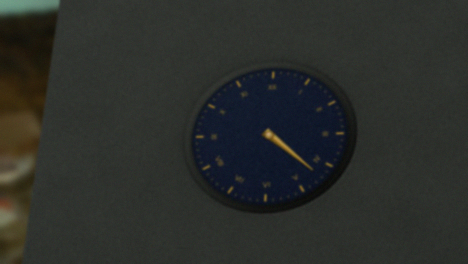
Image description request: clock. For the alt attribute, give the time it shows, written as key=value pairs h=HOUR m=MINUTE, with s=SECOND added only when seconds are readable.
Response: h=4 m=22
